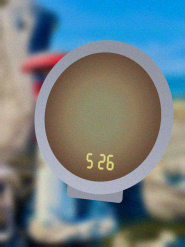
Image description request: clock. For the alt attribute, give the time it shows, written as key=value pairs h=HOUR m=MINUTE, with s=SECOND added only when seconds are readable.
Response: h=5 m=26
